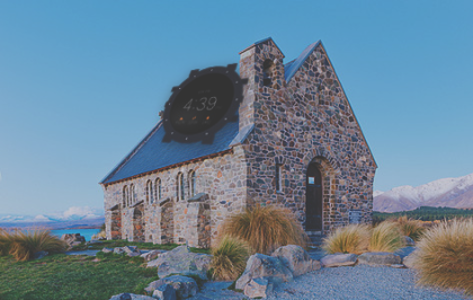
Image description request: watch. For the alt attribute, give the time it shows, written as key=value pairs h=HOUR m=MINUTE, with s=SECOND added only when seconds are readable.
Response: h=4 m=39
